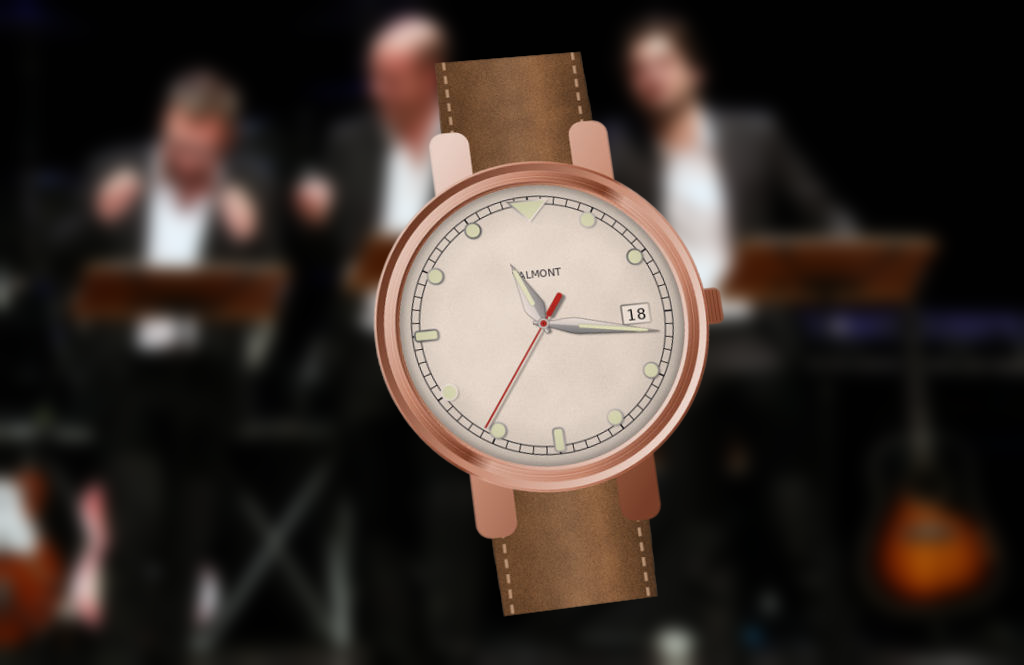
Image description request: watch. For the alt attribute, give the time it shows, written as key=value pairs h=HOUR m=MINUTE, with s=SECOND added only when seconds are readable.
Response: h=11 m=16 s=36
